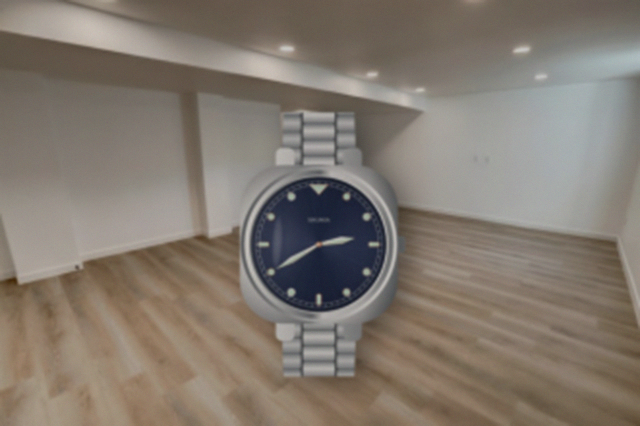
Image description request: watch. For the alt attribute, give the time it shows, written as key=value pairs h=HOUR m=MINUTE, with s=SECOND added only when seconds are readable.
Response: h=2 m=40
